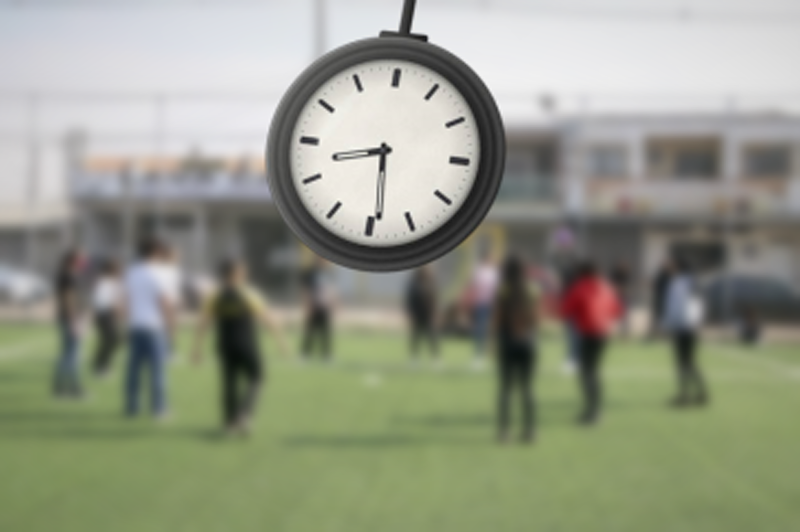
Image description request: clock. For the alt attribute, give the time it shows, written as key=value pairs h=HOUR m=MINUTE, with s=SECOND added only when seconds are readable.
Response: h=8 m=29
